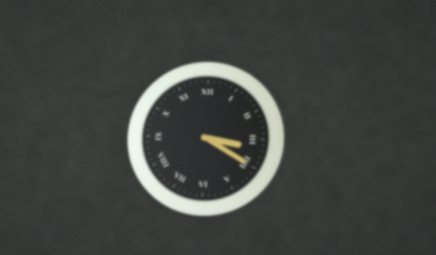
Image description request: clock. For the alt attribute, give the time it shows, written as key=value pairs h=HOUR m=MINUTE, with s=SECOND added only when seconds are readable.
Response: h=3 m=20
